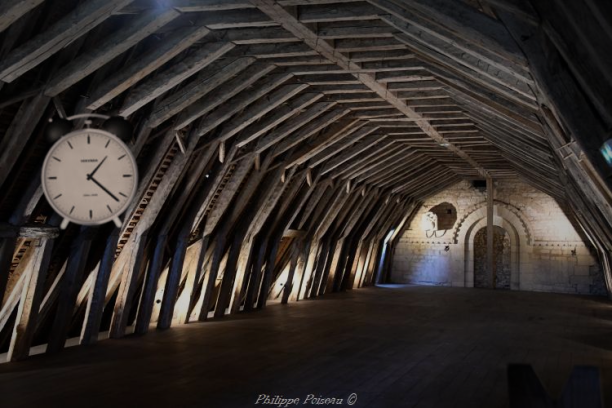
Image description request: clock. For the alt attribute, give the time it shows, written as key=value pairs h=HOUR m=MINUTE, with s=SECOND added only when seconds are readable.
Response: h=1 m=22
